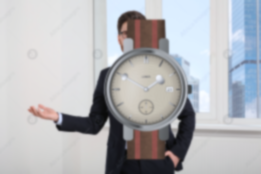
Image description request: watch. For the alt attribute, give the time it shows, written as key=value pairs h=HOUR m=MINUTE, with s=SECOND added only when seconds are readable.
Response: h=1 m=50
